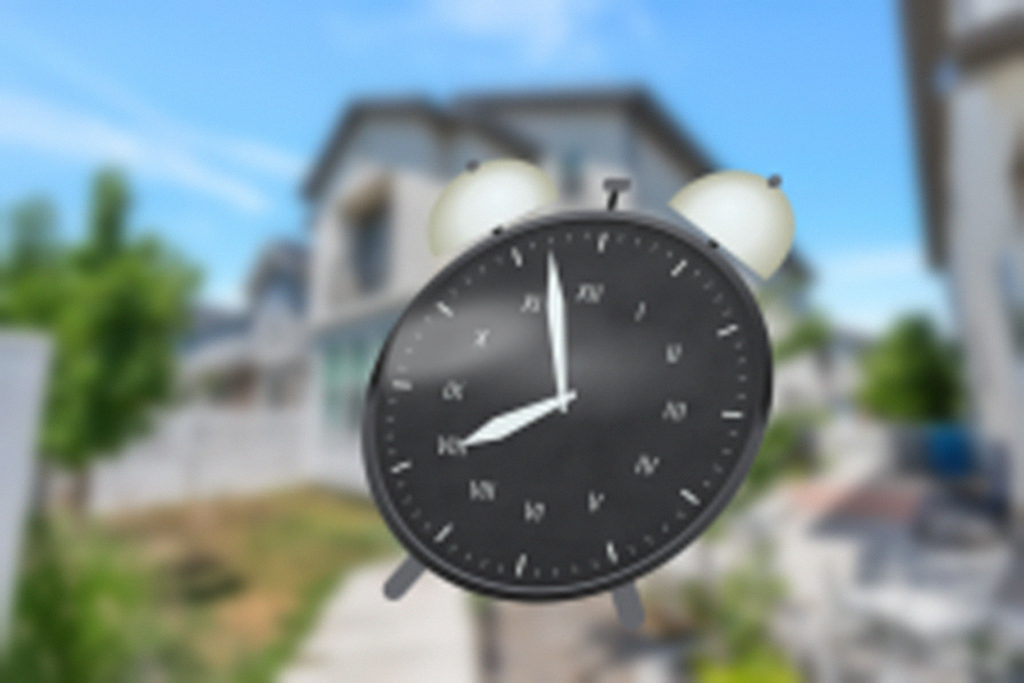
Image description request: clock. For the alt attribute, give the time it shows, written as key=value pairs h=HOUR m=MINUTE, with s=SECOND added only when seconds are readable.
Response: h=7 m=57
